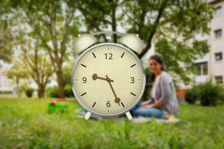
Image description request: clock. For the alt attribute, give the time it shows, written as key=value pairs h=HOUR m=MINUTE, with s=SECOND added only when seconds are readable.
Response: h=9 m=26
